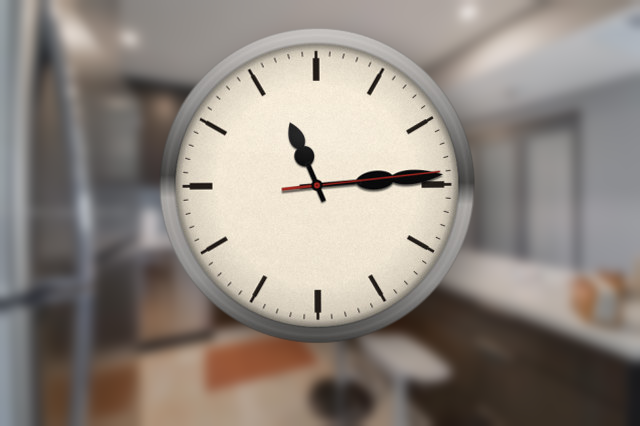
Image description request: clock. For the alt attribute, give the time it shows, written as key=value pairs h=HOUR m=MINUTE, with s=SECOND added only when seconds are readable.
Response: h=11 m=14 s=14
